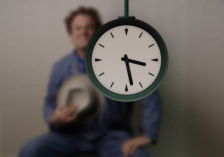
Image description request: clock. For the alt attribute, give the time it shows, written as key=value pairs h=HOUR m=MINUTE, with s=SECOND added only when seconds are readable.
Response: h=3 m=28
